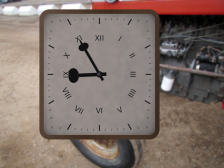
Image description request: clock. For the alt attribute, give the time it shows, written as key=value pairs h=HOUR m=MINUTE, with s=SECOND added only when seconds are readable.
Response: h=8 m=55
